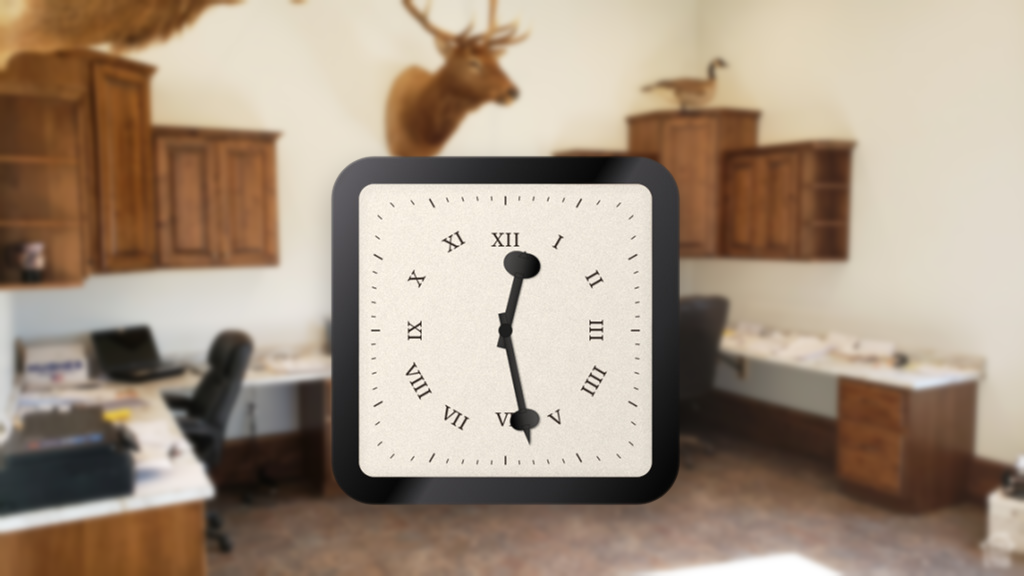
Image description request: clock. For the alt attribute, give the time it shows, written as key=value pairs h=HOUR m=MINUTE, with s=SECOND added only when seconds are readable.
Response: h=12 m=28
